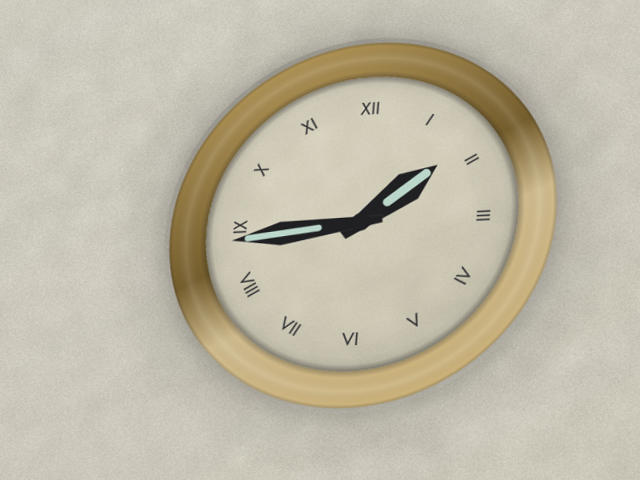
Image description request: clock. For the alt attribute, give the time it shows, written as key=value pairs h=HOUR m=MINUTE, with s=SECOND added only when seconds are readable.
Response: h=1 m=44
